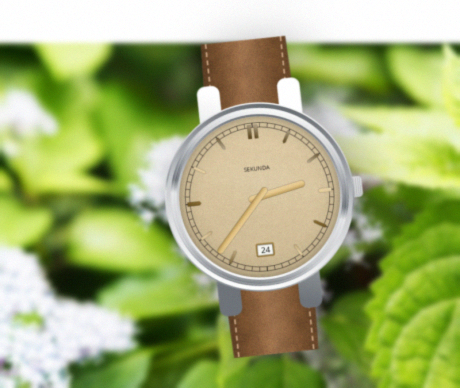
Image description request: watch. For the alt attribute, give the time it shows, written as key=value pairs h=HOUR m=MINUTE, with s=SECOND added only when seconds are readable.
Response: h=2 m=37
